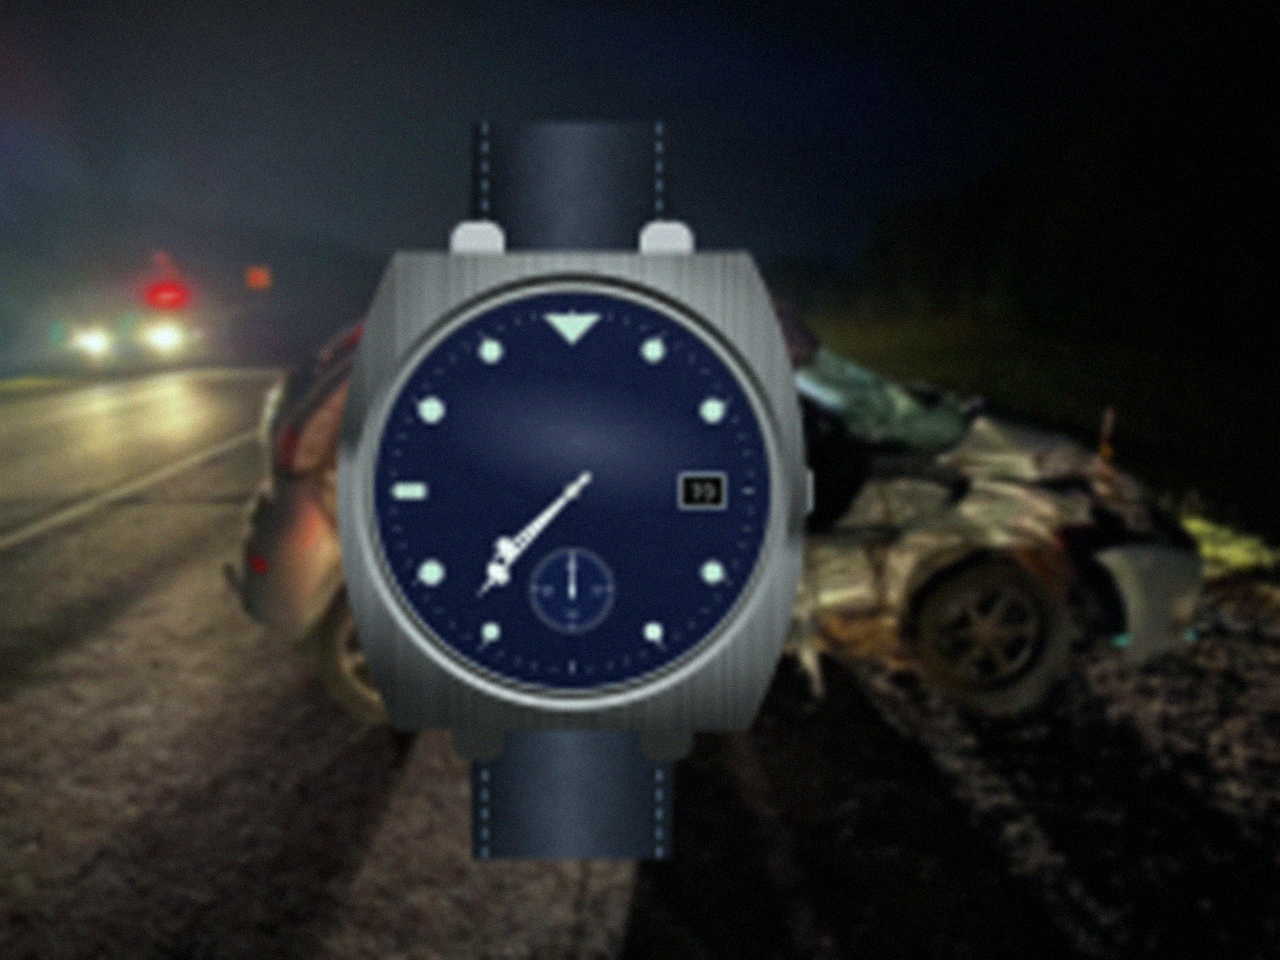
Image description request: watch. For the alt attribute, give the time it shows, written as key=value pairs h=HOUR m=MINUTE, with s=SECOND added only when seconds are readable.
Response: h=7 m=37
